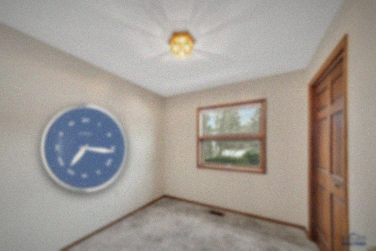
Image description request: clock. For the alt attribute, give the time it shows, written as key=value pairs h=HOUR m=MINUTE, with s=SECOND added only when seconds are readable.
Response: h=7 m=16
